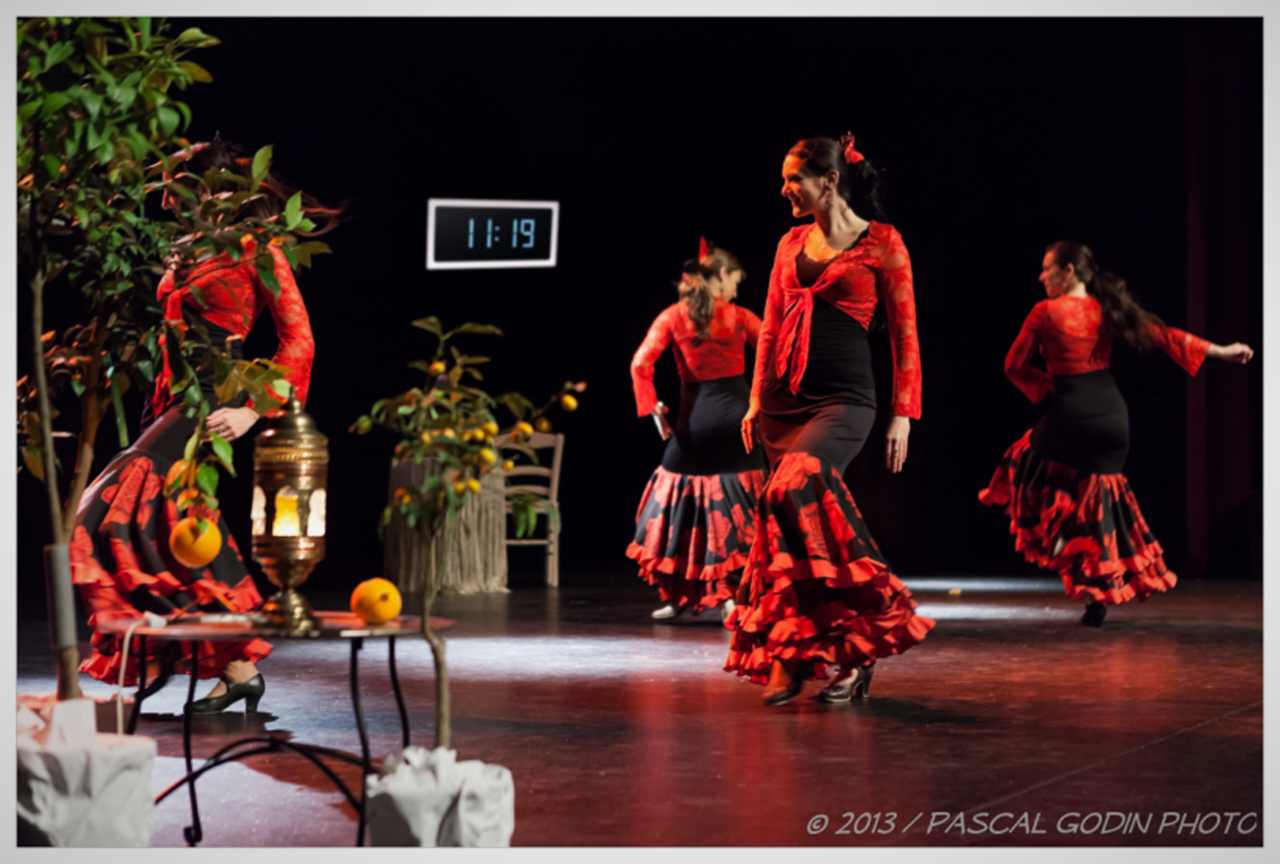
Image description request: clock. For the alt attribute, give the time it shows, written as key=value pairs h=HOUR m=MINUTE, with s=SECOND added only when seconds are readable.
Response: h=11 m=19
